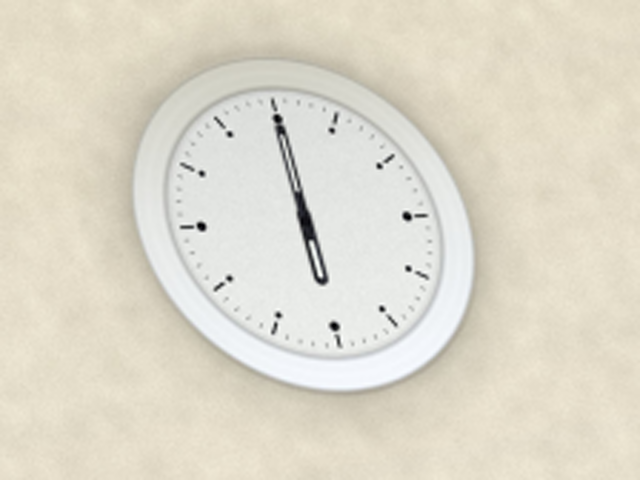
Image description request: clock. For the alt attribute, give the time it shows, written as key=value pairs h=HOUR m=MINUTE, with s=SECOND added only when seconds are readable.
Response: h=6 m=0
